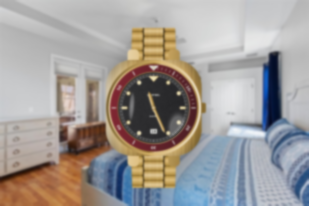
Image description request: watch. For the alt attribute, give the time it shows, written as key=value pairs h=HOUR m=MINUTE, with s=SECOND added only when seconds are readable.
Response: h=11 m=26
